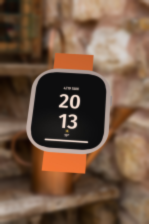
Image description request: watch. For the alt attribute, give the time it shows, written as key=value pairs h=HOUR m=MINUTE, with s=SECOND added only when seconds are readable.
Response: h=20 m=13
